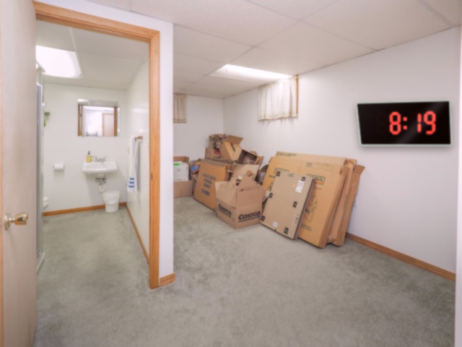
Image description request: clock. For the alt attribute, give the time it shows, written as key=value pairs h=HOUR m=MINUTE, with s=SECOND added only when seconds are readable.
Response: h=8 m=19
